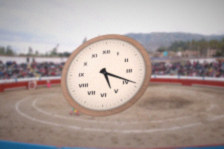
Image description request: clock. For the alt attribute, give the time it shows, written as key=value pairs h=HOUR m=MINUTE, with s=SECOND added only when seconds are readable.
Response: h=5 m=19
